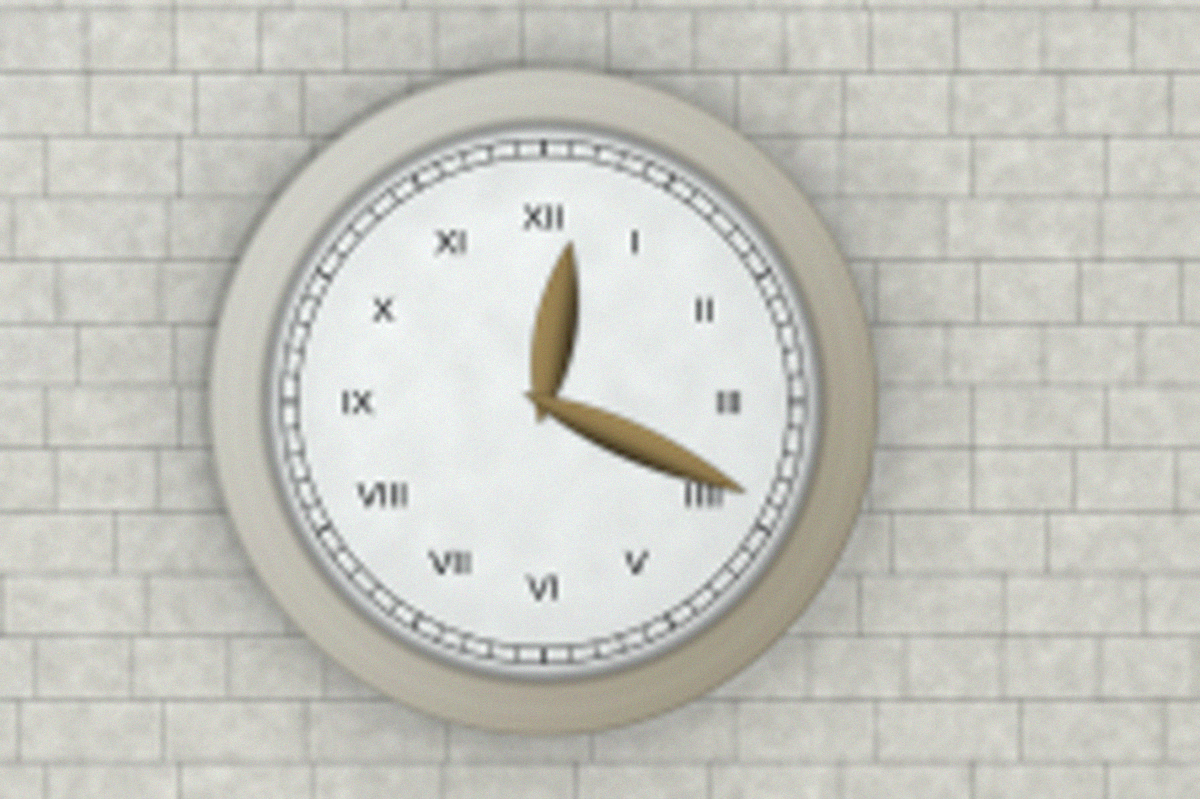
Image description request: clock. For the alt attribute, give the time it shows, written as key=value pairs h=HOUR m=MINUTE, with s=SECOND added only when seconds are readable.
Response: h=12 m=19
